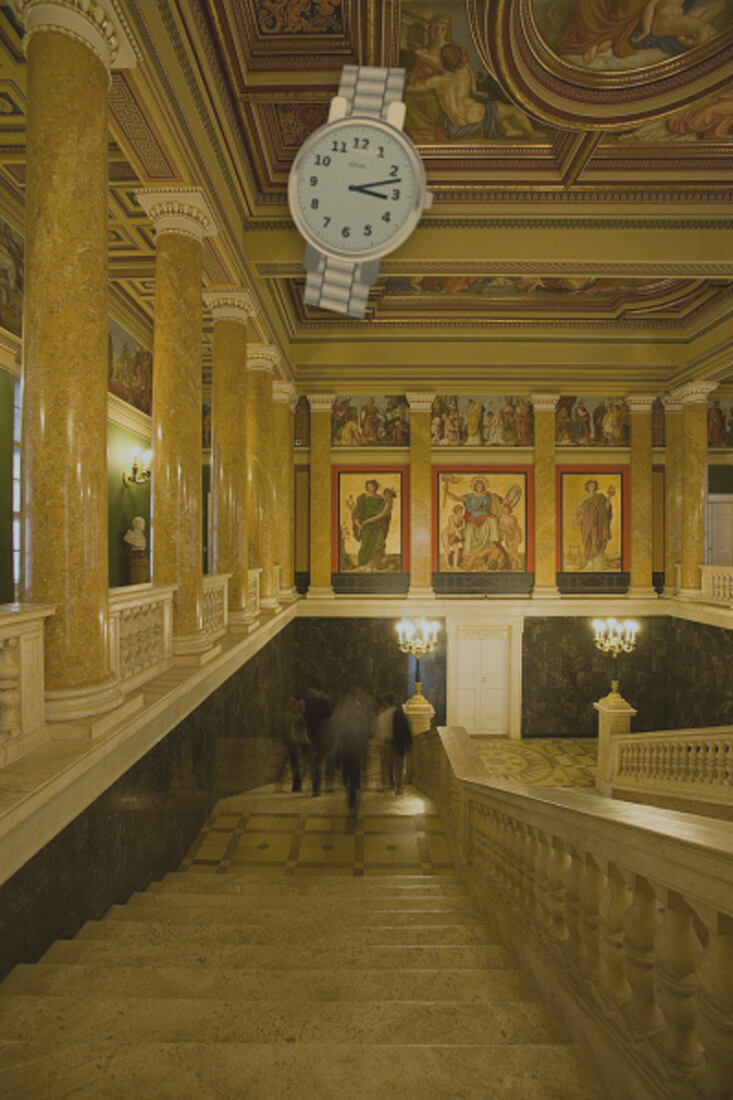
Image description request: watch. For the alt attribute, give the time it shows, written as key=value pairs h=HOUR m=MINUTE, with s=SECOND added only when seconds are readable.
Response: h=3 m=12
